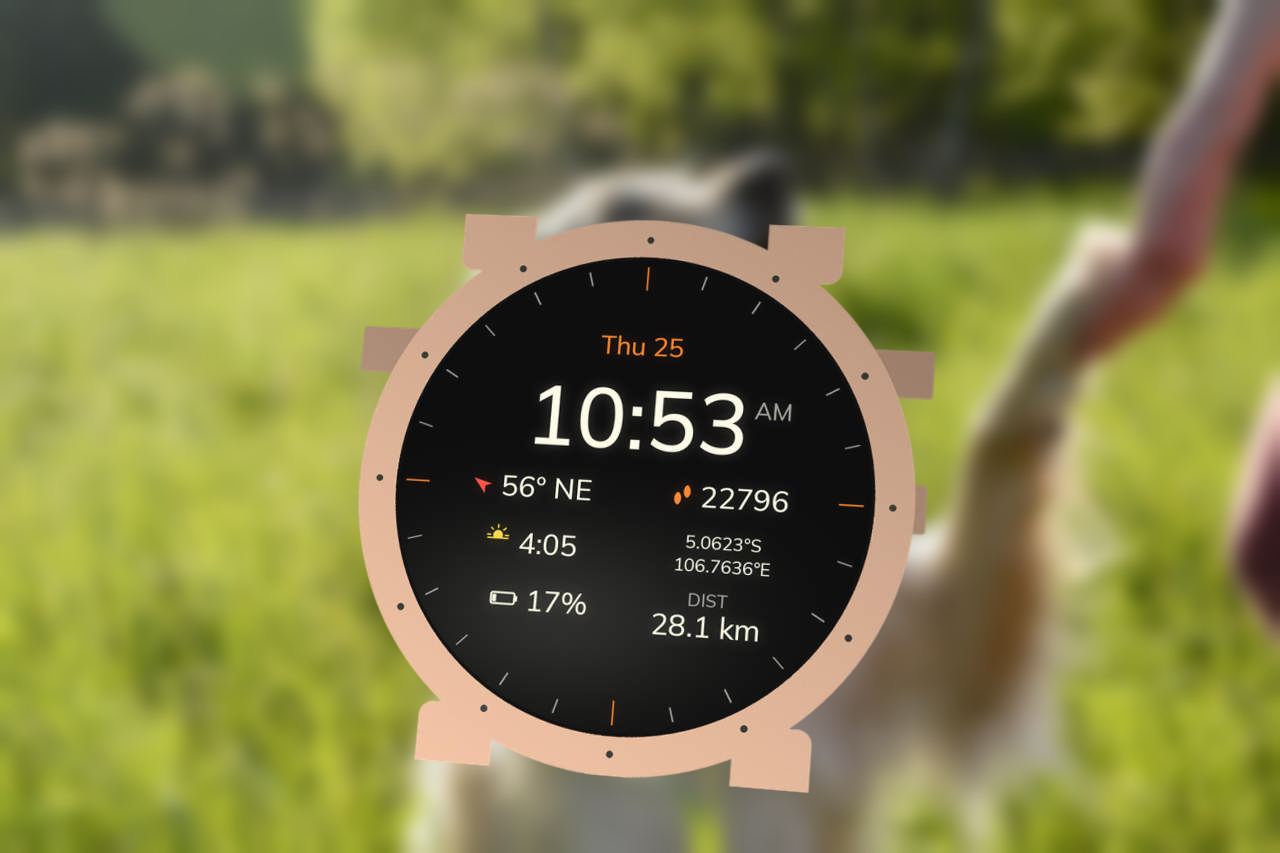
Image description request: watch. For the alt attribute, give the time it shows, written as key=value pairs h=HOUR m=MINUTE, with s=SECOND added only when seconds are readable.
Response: h=10 m=53
